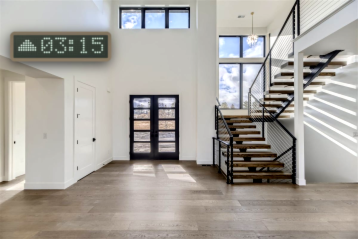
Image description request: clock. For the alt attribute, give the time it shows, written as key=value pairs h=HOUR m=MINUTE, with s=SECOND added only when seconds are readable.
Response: h=3 m=15
